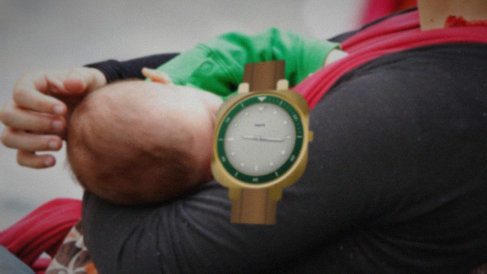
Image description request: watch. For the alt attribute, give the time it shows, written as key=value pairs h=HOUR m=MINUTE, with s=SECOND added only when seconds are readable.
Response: h=9 m=16
